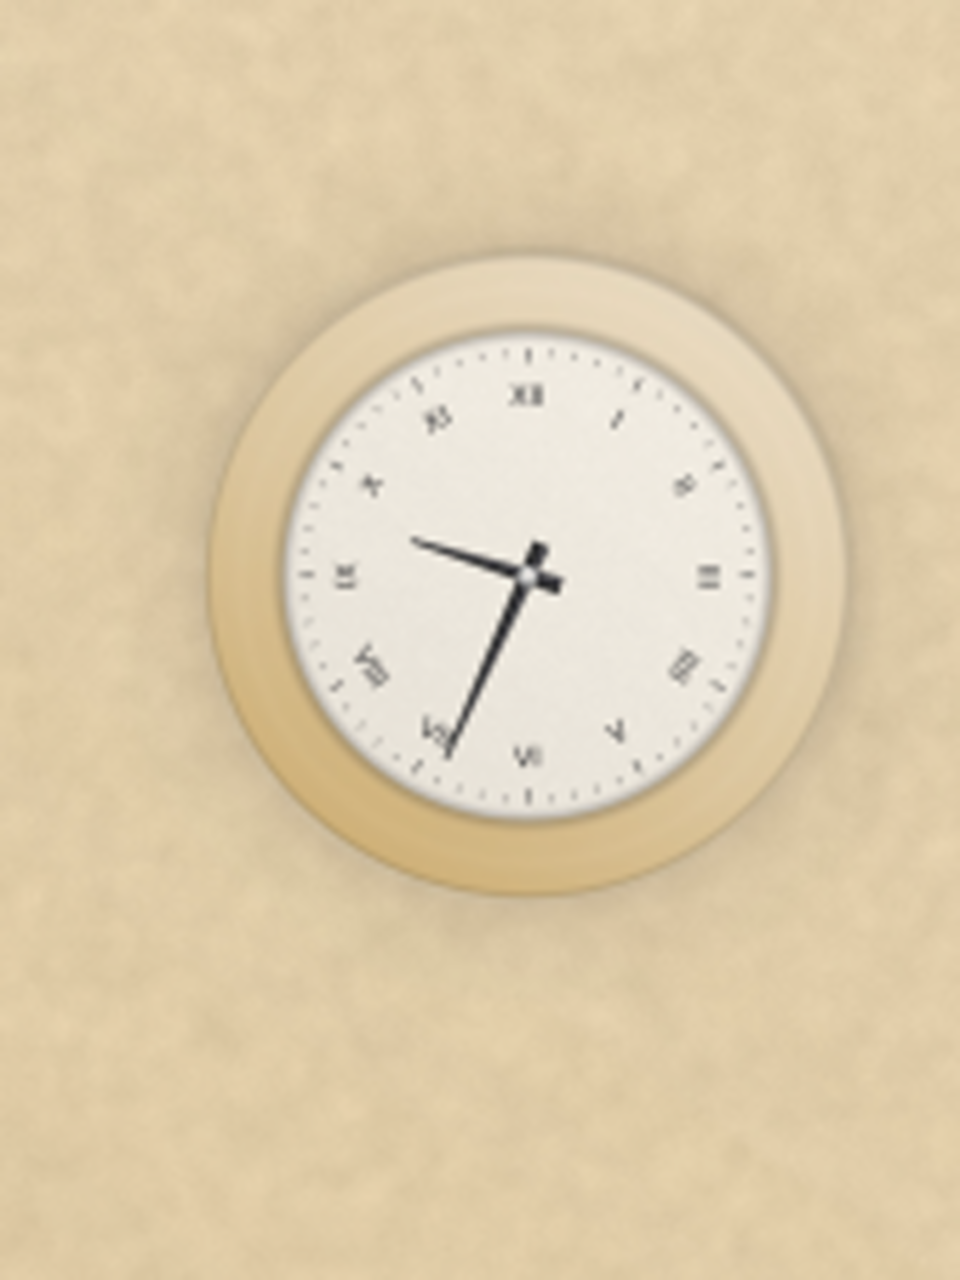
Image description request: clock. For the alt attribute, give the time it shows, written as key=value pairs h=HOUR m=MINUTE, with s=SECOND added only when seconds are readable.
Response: h=9 m=34
